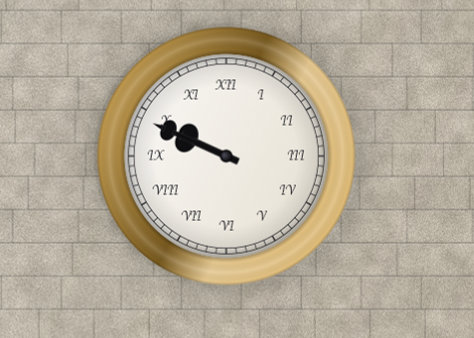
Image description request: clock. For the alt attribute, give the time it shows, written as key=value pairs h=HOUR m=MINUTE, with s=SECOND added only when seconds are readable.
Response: h=9 m=49
